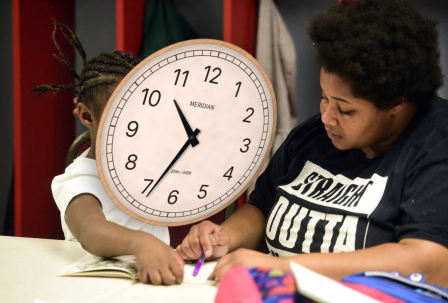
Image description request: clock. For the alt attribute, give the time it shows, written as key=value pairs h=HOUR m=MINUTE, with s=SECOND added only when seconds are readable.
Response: h=10 m=34
